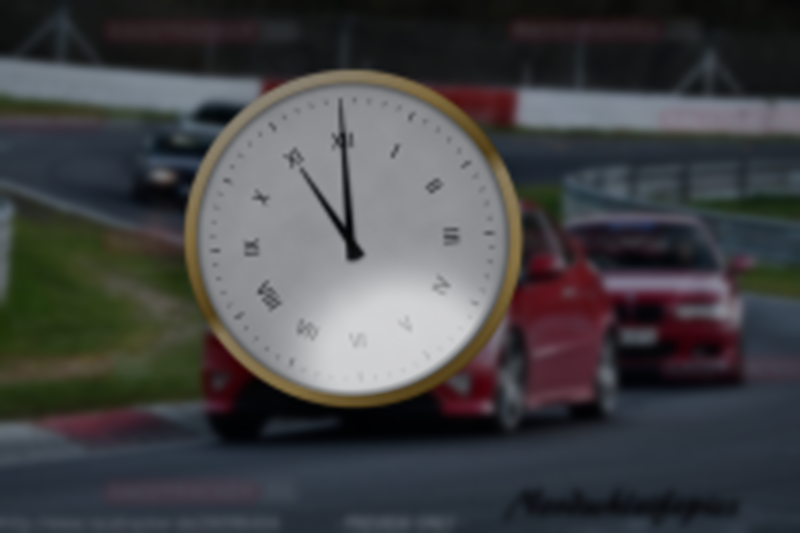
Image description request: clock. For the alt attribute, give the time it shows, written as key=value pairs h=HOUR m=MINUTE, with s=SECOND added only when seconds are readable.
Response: h=11 m=0
